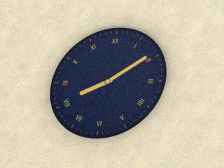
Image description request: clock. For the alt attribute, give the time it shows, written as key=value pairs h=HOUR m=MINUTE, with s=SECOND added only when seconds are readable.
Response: h=8 m=9
